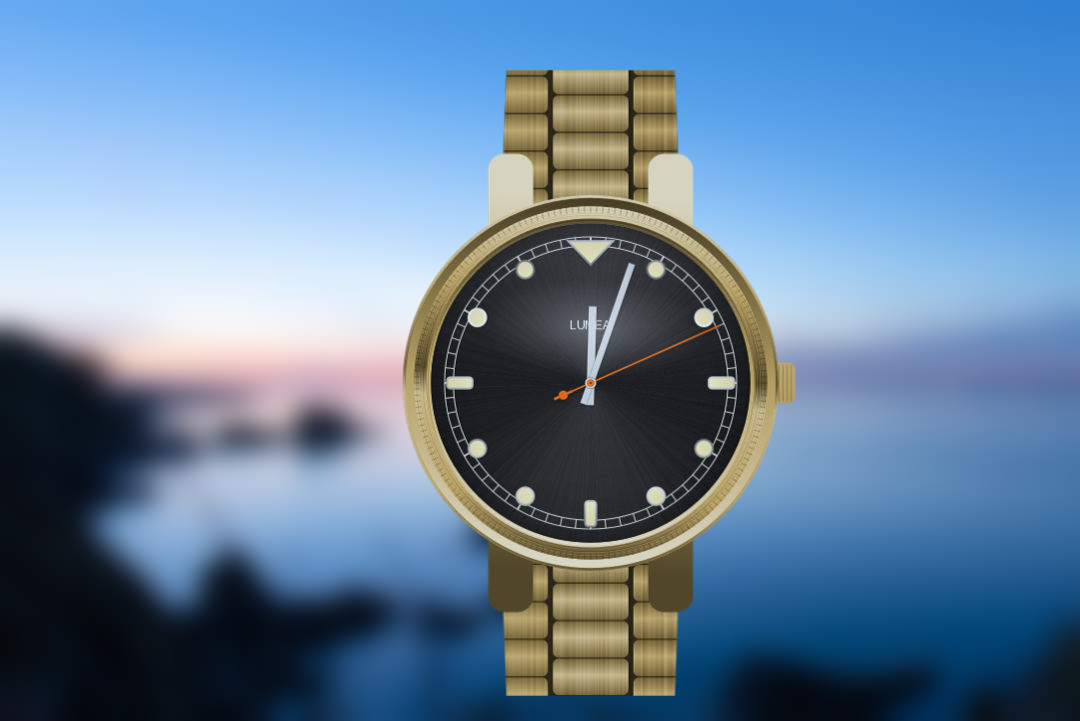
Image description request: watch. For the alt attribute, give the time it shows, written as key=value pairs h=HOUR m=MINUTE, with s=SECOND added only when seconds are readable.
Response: h=12 m=3 s=11
